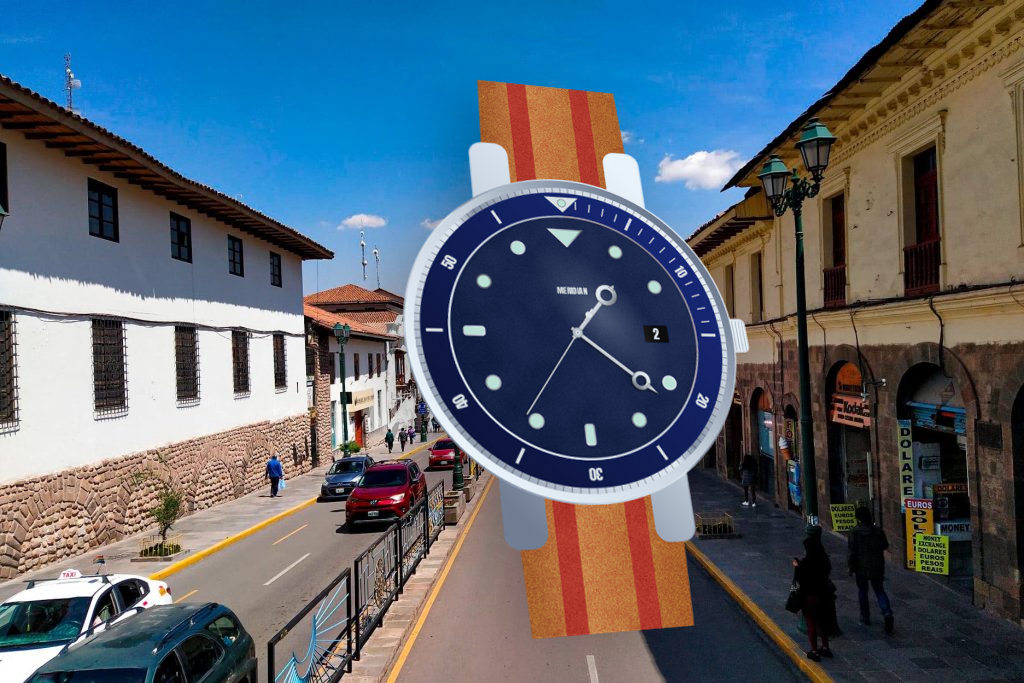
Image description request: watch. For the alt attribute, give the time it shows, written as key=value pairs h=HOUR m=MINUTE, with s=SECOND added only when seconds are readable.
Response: h=1 m=21 s=36
